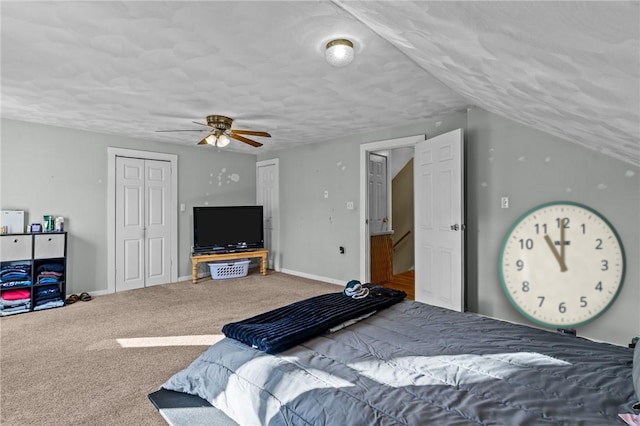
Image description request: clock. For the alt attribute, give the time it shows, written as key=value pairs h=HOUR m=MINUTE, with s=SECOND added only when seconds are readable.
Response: h=11 m=0
